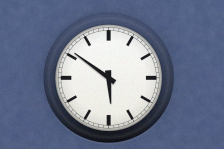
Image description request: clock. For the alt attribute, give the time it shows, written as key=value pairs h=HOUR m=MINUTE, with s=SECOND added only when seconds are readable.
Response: h=5 m=51
